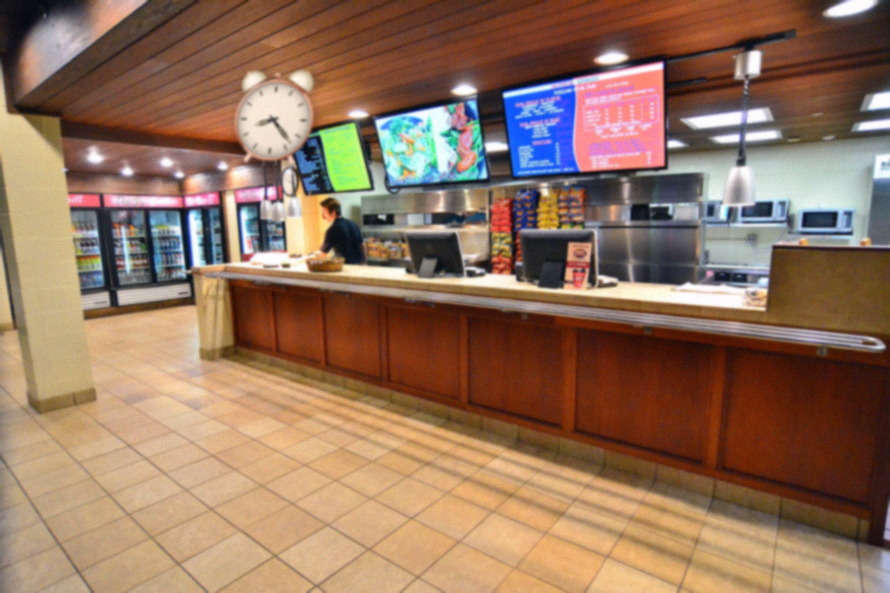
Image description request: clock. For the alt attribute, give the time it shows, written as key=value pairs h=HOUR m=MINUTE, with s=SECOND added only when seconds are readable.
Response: h=8 m=23
